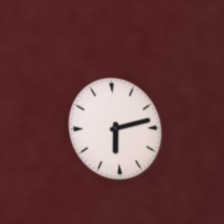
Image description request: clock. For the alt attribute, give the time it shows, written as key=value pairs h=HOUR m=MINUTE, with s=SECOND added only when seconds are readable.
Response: h=6 m=13
